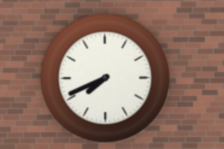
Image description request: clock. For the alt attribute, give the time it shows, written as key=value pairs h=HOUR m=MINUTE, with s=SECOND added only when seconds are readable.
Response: h=7 m=41
